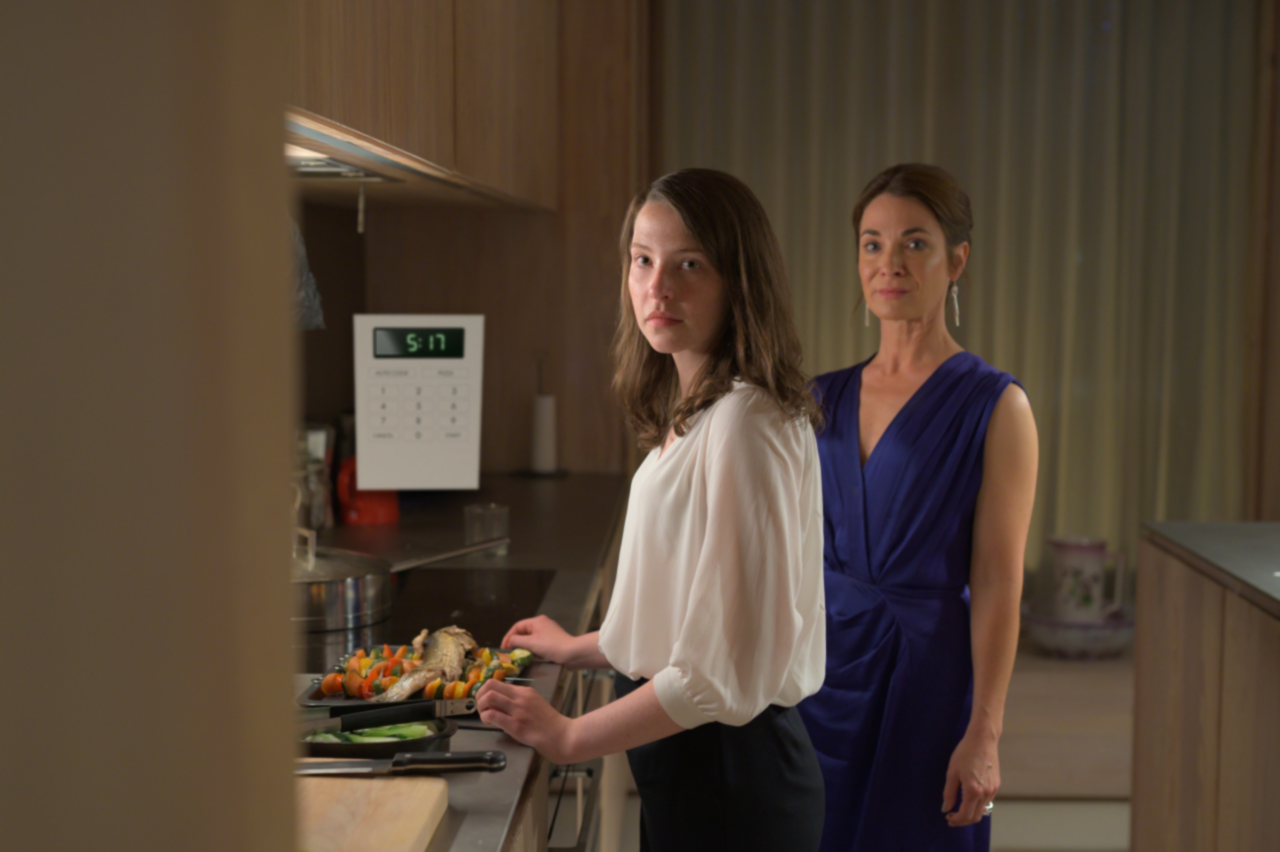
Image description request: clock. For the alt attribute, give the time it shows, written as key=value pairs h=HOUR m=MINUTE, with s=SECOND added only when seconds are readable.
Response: h=5 m=17
